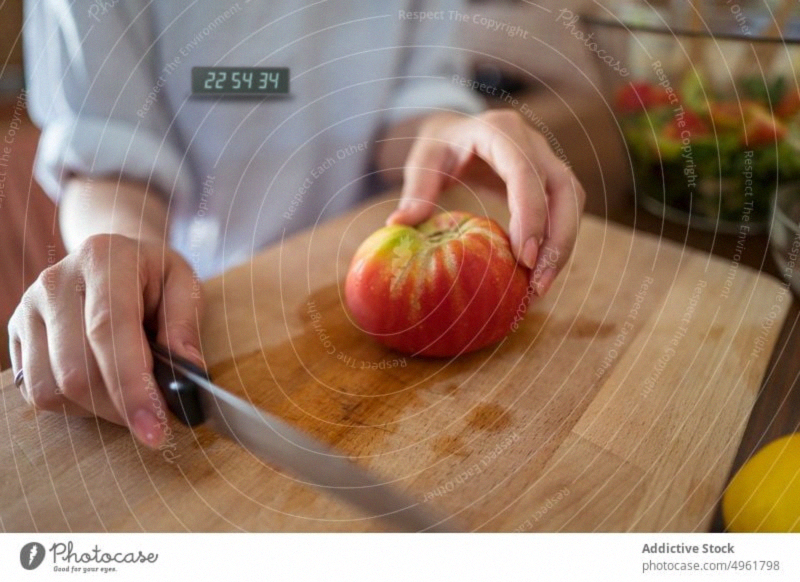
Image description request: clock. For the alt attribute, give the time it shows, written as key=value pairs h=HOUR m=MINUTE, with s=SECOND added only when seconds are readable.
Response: h=22 m=54 s=34
